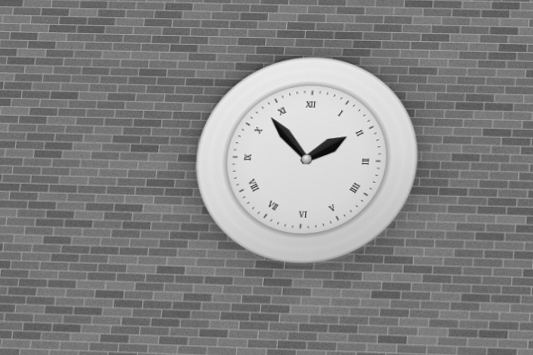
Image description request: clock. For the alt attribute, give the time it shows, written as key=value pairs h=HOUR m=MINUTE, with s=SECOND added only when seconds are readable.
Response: h=1 m=53
